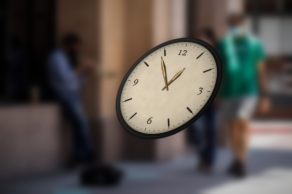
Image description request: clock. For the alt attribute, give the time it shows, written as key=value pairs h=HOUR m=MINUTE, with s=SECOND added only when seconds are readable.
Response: h=12 m=54
